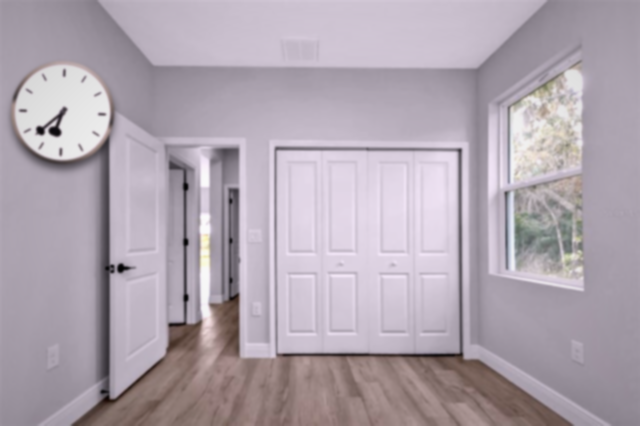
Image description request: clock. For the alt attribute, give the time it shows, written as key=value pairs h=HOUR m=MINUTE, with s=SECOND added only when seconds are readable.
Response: h=6 m=38
